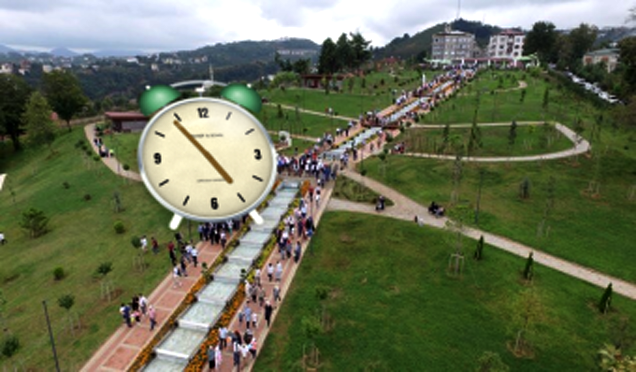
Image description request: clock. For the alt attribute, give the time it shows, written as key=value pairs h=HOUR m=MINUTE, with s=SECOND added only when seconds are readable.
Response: h=4 m=54
